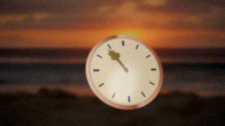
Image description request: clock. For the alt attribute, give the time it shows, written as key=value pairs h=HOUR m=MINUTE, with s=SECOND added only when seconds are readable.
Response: h=10 m=54
